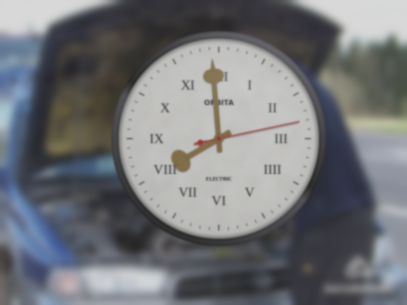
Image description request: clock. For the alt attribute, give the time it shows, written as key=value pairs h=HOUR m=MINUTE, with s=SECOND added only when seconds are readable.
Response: h=7 m=59 s=13
